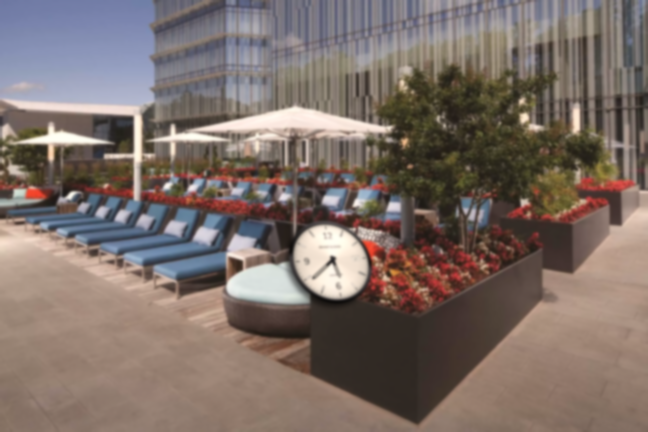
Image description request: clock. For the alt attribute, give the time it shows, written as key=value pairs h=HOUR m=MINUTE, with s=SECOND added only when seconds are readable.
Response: h=5 m=39
